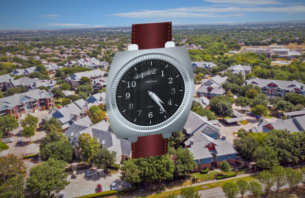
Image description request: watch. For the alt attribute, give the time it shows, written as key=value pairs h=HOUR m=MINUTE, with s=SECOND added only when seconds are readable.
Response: h=4 m=24
